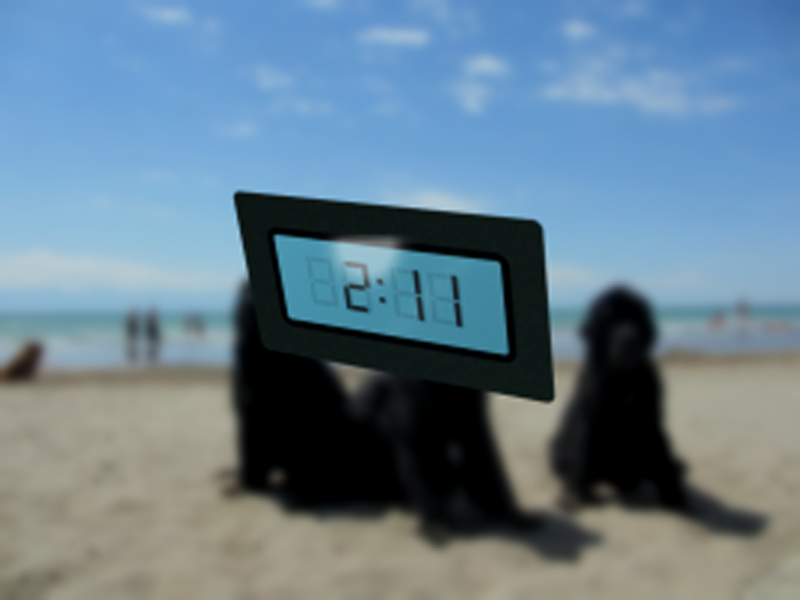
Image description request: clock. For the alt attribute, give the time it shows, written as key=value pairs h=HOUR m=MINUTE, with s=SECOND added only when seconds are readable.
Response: h=2 m=11
